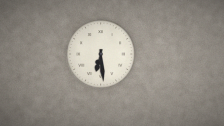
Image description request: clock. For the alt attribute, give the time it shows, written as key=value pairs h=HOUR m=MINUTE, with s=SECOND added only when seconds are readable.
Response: h=6 m=29
